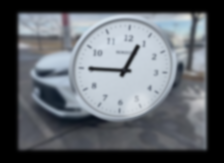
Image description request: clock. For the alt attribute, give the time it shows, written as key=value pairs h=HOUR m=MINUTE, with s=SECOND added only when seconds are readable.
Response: h=12 m=45
